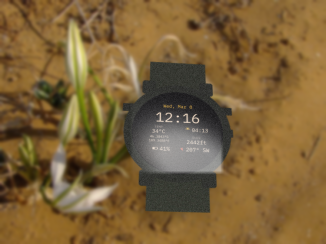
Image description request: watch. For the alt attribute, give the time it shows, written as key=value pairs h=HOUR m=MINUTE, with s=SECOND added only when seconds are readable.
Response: h=12 m=16
